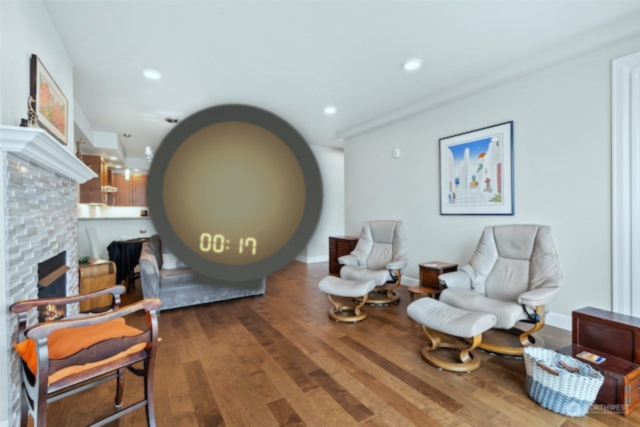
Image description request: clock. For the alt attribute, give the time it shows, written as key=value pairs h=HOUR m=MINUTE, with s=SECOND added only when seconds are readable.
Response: h=0 m=17
